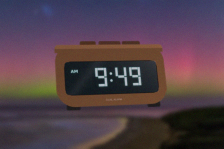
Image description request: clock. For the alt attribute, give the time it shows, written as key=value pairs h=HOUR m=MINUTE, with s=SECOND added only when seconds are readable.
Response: h=9 m=49
